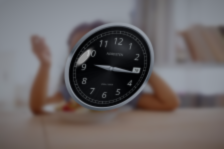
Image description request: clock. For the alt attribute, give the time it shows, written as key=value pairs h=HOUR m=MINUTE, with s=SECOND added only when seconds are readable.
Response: h=9 m=16
